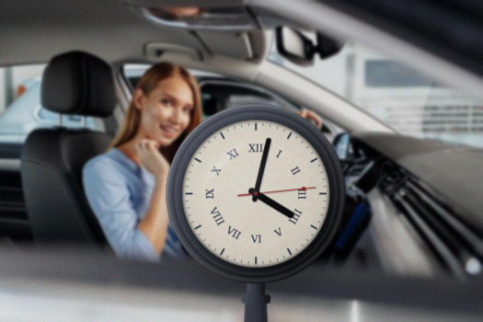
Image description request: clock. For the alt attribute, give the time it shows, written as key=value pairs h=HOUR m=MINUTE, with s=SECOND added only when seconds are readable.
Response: h=4 m=2 s=14
